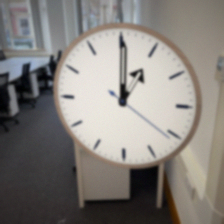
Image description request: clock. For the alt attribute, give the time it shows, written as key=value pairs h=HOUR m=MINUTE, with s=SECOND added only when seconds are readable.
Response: h=1 m=0 s=21
